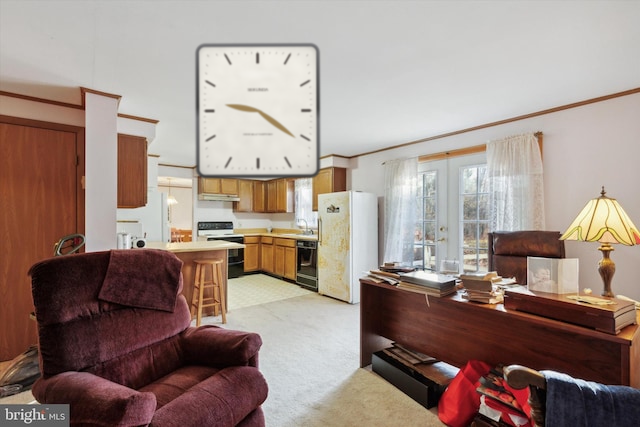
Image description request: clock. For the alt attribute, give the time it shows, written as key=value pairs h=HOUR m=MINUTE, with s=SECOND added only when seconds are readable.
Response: h=9 m=21
